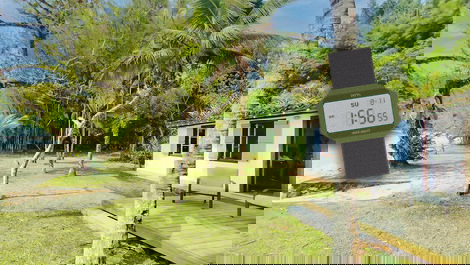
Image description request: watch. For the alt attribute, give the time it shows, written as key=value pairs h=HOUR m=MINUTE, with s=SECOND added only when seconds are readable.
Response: h=1 m=56 s=55
